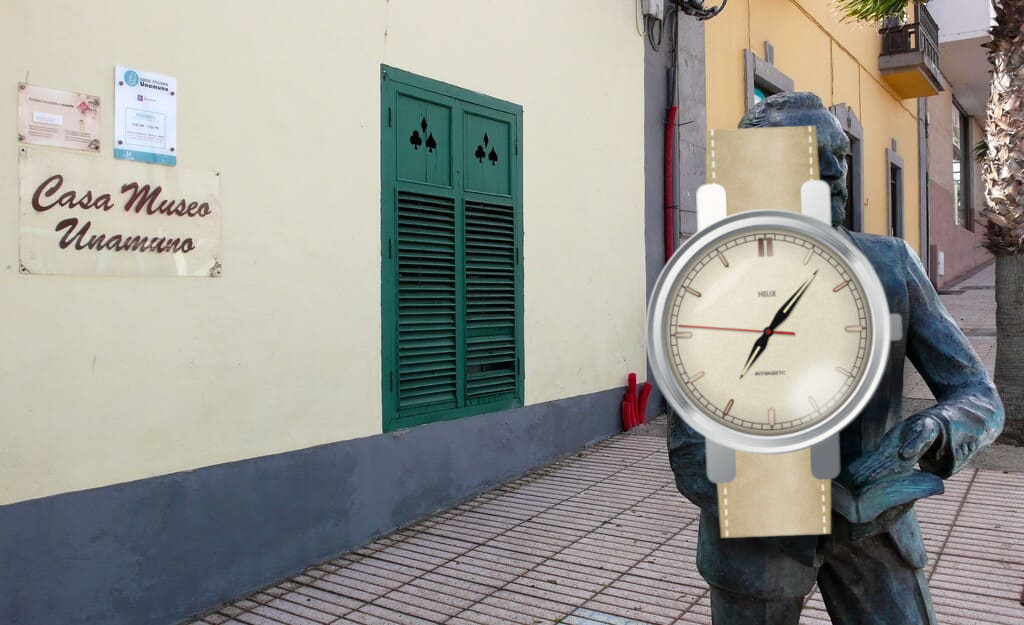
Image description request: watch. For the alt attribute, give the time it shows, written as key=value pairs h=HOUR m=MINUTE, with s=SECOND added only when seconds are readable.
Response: h=7 m=6 s=46
